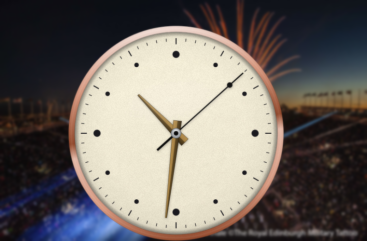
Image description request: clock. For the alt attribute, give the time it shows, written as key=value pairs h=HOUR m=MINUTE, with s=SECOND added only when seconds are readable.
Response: h=10 m=31 s=8
